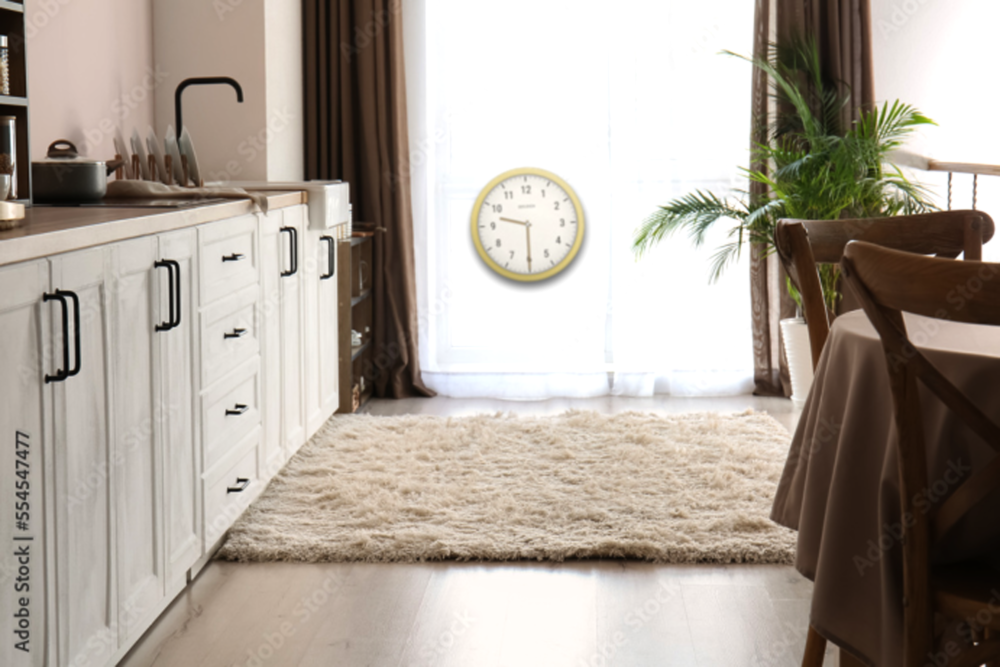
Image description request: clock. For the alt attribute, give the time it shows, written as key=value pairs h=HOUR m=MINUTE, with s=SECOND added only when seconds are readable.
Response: h=9 m=30
